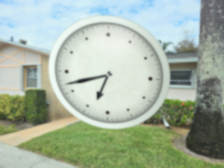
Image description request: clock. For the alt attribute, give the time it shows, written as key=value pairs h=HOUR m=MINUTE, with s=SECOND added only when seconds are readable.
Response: h=6 m=42
